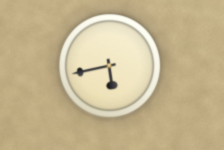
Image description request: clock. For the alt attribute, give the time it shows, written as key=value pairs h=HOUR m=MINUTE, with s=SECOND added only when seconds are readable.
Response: h=5 m=43
